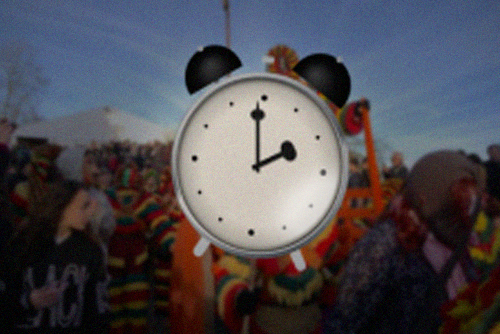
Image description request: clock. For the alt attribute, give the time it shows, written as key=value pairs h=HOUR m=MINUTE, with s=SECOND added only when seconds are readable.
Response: h=1 m=59
